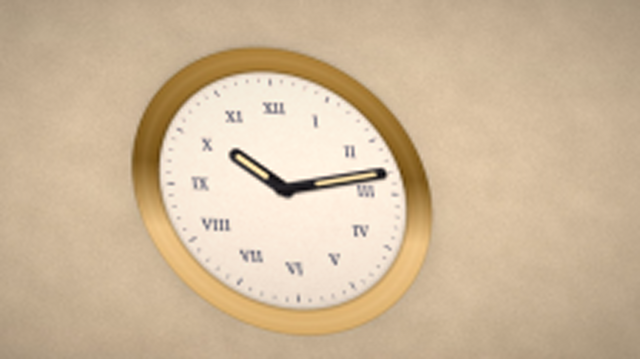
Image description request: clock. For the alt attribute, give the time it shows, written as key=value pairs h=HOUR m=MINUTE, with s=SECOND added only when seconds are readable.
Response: h=10 m=13
